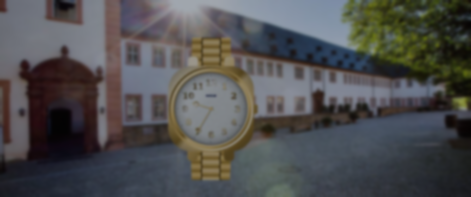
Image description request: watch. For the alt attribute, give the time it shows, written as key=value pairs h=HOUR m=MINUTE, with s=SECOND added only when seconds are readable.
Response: h=9 m=35
